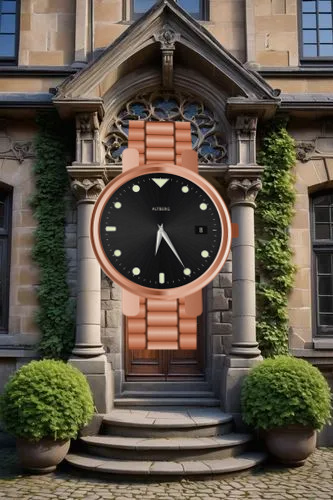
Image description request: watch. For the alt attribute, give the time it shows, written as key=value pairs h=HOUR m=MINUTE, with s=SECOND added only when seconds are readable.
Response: h=6 m=25
